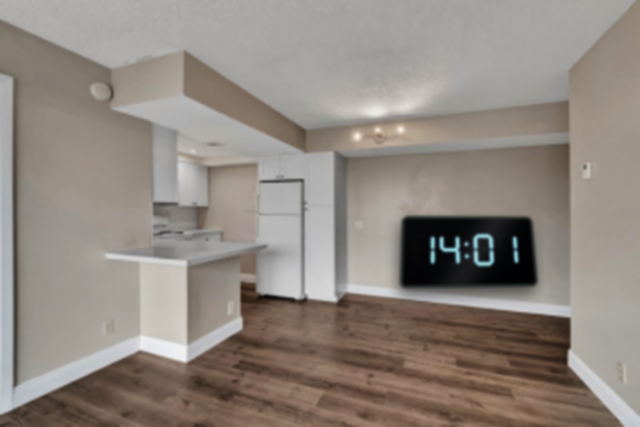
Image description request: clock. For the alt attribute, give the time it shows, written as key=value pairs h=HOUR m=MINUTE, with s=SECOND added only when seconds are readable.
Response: h=14 m=1
